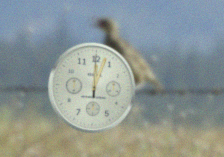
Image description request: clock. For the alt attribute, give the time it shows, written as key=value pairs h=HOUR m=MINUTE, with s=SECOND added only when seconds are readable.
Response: h=12 m=3
